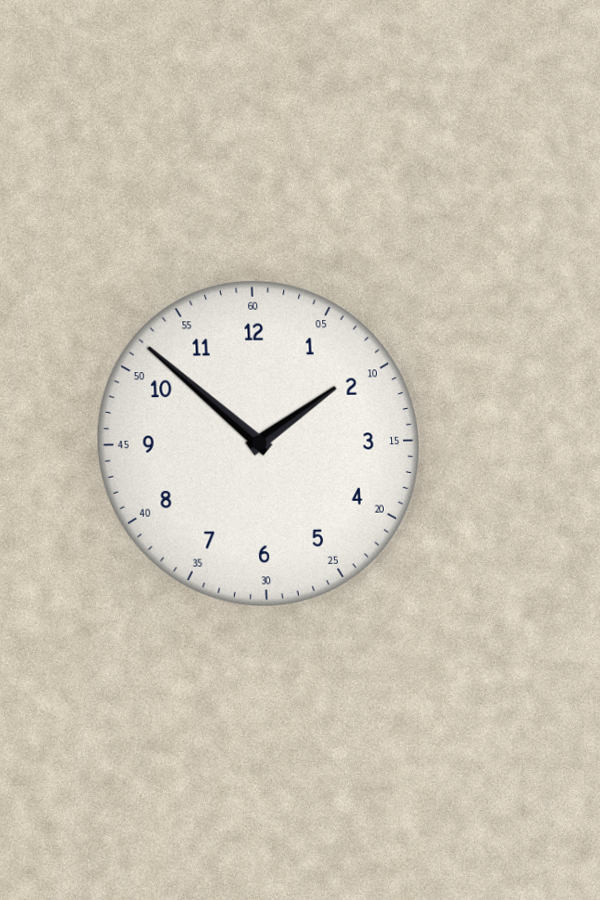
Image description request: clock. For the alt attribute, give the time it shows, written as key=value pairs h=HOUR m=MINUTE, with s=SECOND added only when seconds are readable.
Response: h=1 m=52
